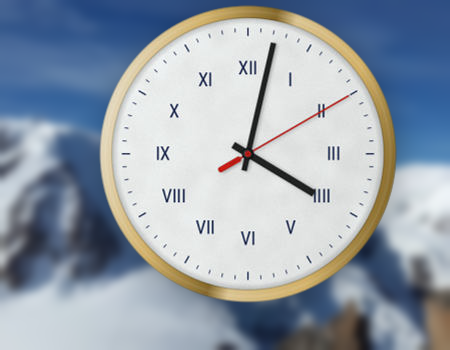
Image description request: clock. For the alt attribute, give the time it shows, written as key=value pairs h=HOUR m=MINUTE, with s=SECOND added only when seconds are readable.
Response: h=4 m=2 s=10
